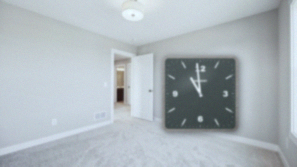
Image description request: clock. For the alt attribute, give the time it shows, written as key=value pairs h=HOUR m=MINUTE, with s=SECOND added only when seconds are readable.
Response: h=10 m=59
